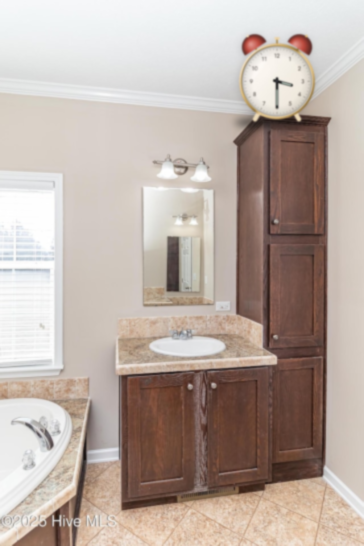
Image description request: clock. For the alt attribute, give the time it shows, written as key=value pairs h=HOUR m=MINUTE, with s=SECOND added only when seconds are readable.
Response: h=3 m=30
